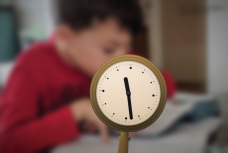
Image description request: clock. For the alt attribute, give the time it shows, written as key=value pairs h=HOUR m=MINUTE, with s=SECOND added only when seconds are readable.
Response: h=11 m=28
